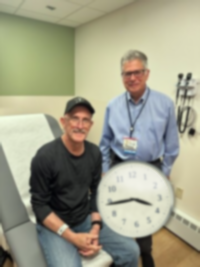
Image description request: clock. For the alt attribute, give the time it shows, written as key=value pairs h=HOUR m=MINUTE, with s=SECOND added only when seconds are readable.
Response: h=3 m=44
